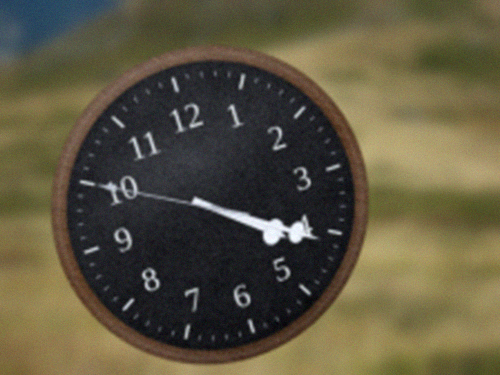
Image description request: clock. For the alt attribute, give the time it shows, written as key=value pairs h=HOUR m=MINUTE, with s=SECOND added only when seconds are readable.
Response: h=4 m=20 s=50
